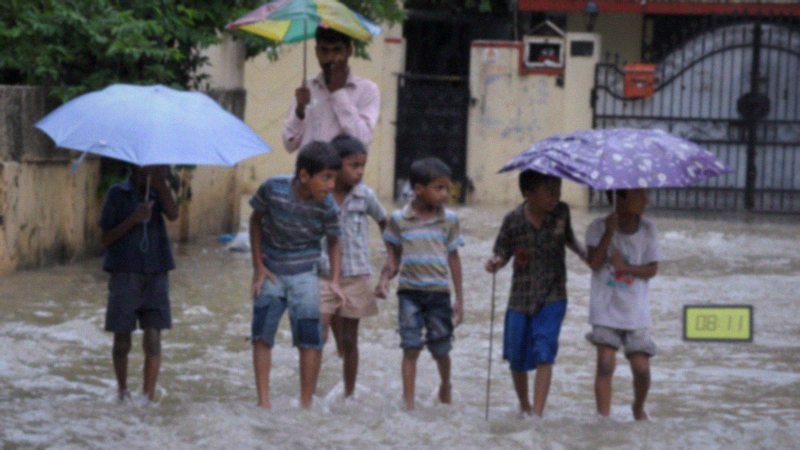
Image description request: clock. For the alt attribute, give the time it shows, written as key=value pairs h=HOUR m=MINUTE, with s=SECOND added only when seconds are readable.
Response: h=8 m=11
